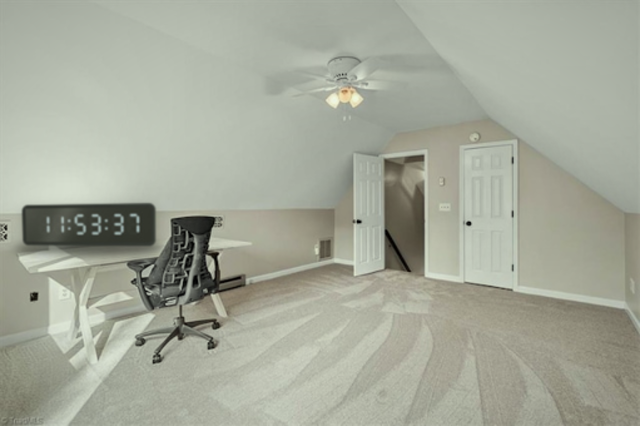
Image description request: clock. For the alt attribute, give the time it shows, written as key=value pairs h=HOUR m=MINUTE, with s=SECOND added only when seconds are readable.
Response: h=11 m=53 s=37
